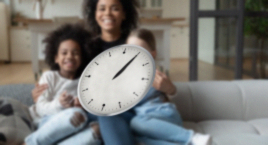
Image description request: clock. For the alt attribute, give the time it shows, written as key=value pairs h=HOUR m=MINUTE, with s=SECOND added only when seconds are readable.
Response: h=1 m=5
